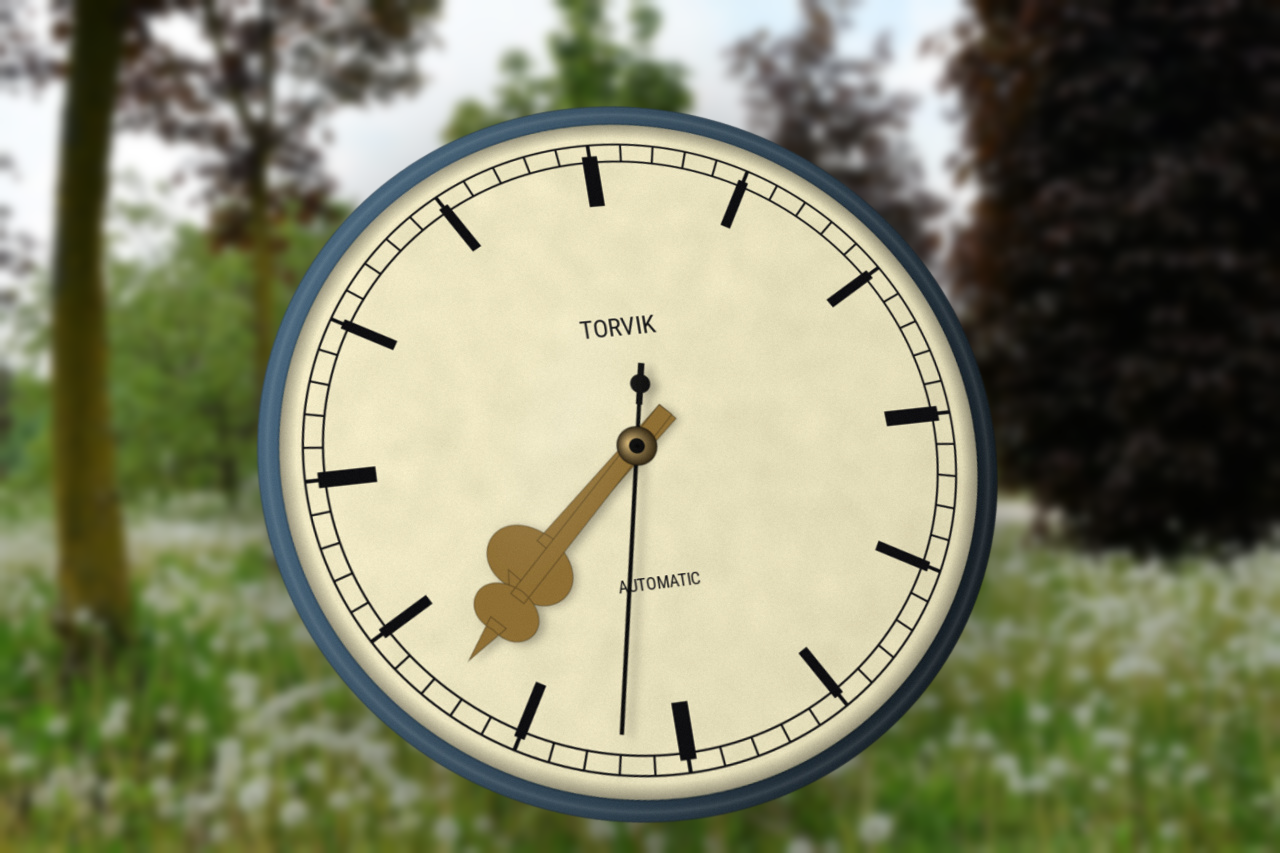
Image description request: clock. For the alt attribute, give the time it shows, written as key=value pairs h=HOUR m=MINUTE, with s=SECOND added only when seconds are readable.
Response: h=7 m=37 s=32
